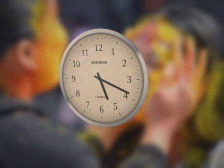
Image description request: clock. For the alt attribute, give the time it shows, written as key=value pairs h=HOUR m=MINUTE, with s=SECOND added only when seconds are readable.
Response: h=5 m=19
